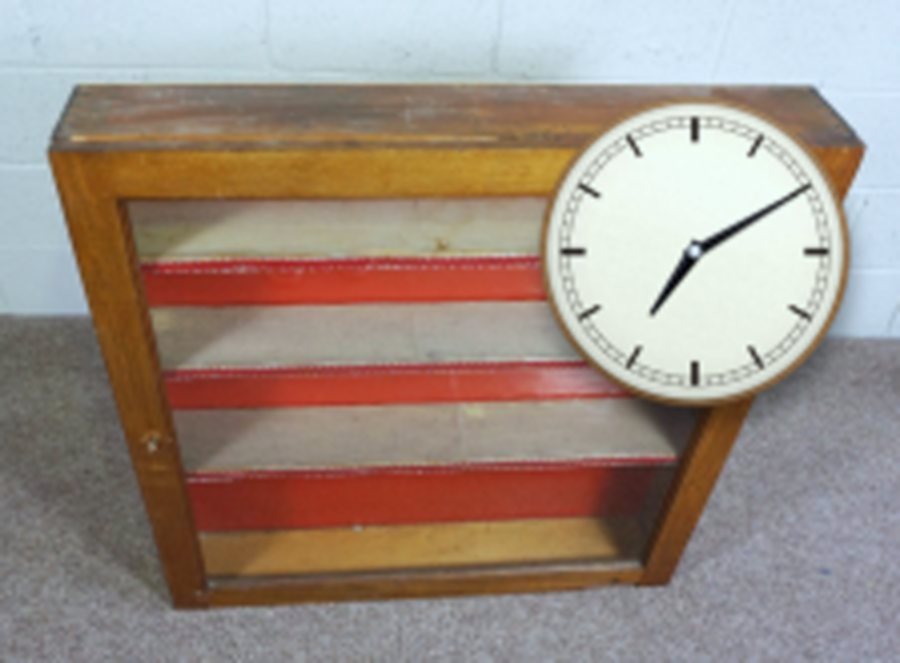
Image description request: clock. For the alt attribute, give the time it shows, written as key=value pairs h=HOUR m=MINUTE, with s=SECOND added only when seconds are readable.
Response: h=7 m=10
